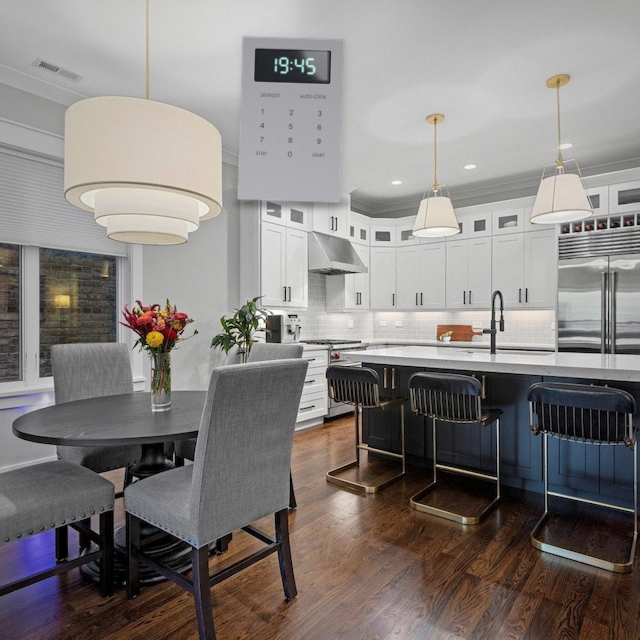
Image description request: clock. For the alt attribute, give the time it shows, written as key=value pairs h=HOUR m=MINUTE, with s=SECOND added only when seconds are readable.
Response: h=19 m=45
